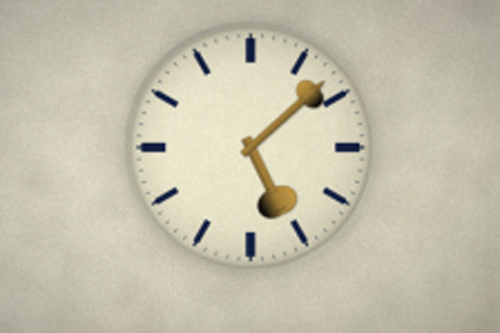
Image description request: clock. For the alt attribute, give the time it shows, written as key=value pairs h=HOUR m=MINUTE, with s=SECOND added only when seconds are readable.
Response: h=5 m=8
